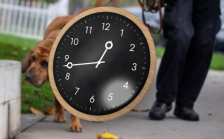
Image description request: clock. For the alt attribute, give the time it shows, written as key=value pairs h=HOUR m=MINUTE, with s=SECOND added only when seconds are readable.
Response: h=12 m=43
